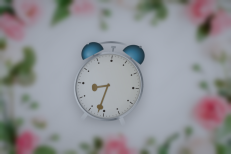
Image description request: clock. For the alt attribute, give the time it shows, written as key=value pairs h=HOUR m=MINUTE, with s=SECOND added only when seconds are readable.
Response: h=8 m=32
